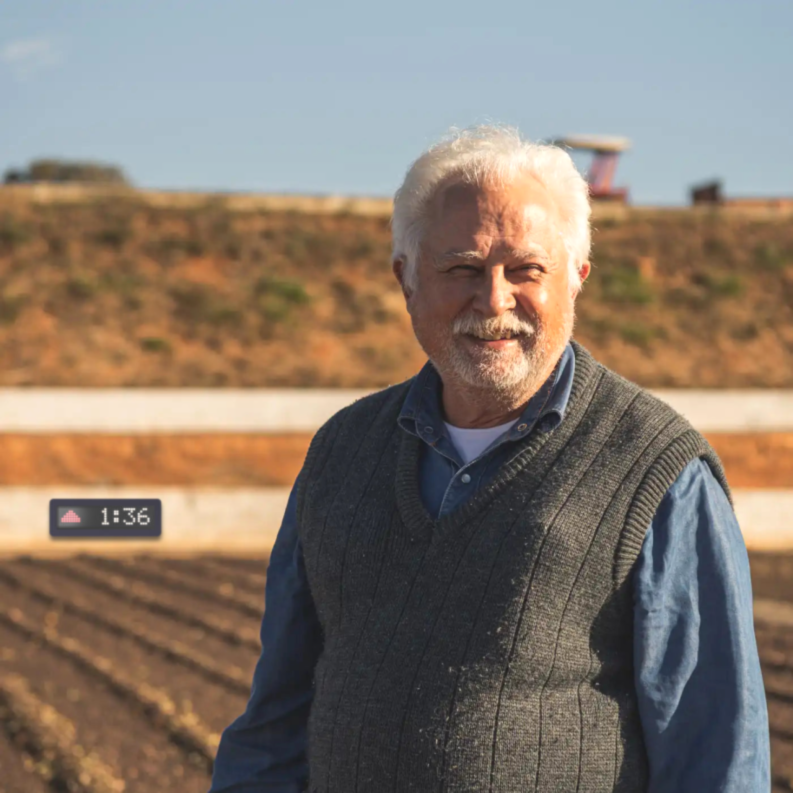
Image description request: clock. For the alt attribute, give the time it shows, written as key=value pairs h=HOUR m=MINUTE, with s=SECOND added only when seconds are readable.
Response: h=1 m=36
